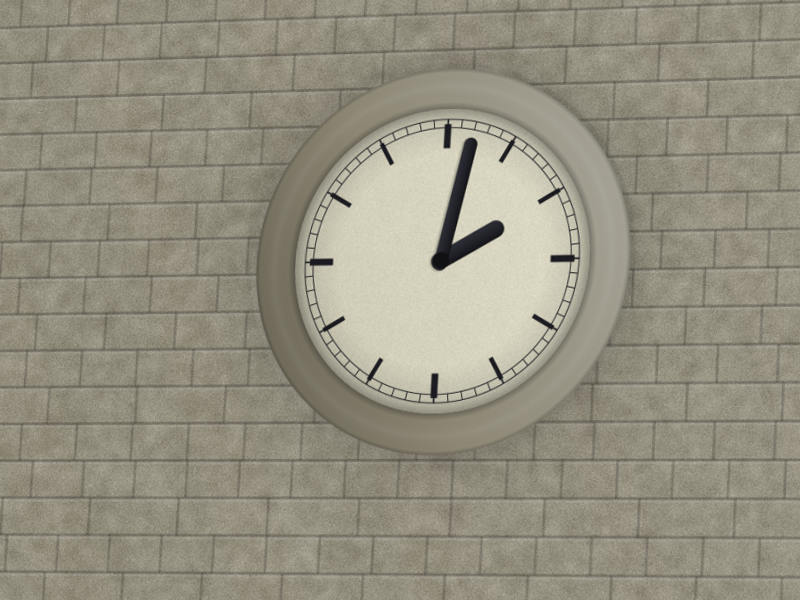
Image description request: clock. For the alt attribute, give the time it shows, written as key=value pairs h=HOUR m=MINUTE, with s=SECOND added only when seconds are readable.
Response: h=2 m=2
